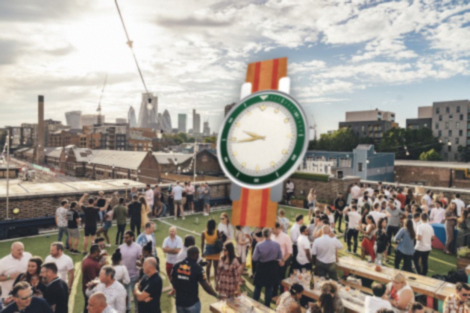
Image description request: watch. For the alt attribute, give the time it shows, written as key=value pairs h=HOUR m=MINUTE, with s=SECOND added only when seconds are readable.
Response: h=9 m=44
